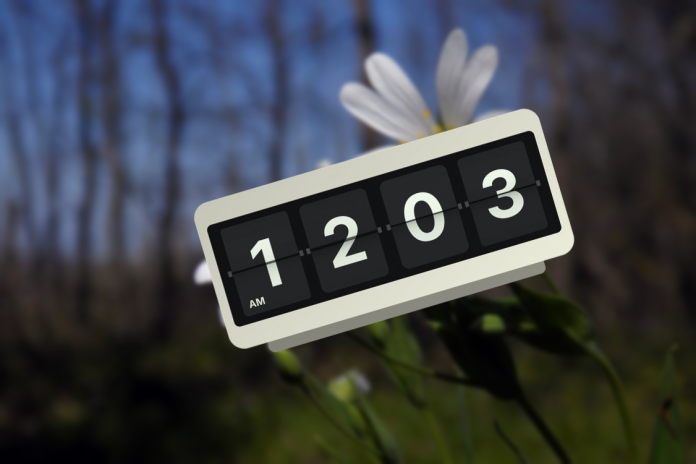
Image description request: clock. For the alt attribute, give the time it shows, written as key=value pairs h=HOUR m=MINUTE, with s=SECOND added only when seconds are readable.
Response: h=12 m=3
